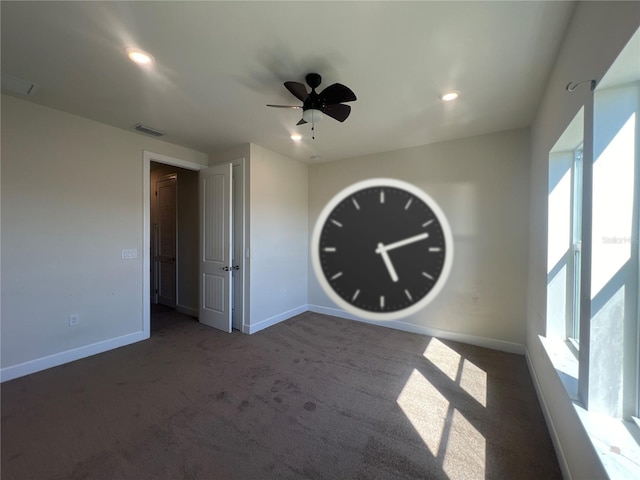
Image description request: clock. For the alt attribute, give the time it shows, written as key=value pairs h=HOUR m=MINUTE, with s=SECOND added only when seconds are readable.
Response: h=5 m=12
